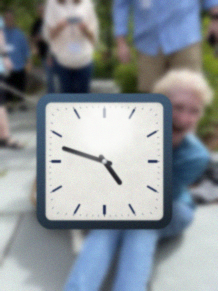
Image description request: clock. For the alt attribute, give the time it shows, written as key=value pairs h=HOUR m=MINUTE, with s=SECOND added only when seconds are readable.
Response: h=4 m=48
